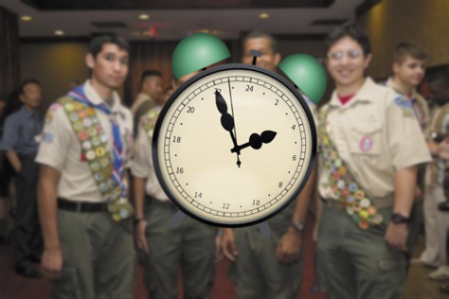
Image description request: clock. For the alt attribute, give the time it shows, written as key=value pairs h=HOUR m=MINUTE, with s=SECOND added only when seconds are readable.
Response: h=3 m=54 s=57
